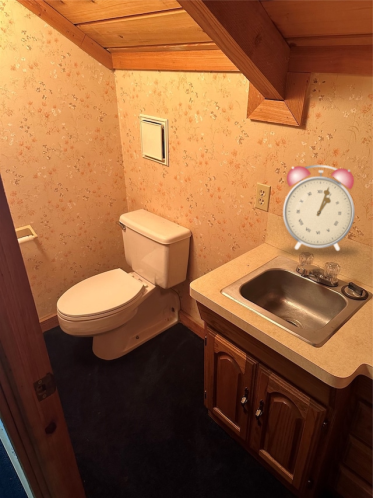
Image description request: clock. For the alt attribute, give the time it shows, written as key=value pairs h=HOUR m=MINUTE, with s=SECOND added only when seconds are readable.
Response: h=1 m=3
